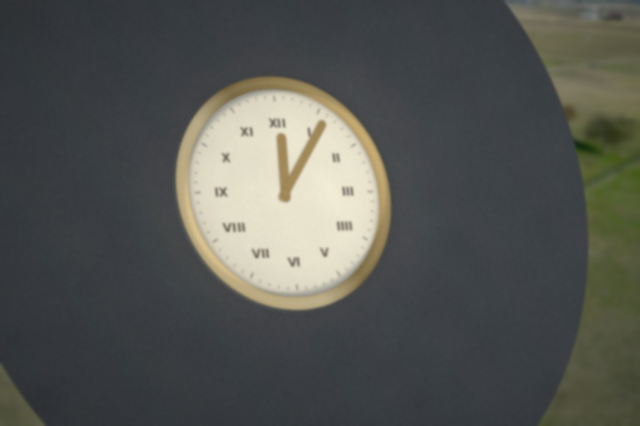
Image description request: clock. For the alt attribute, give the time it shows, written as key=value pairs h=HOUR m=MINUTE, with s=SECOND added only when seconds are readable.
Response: h=12 m=6
